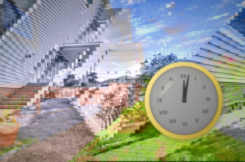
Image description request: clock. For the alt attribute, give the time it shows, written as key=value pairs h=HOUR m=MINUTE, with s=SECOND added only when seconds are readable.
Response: h=12 m=2
